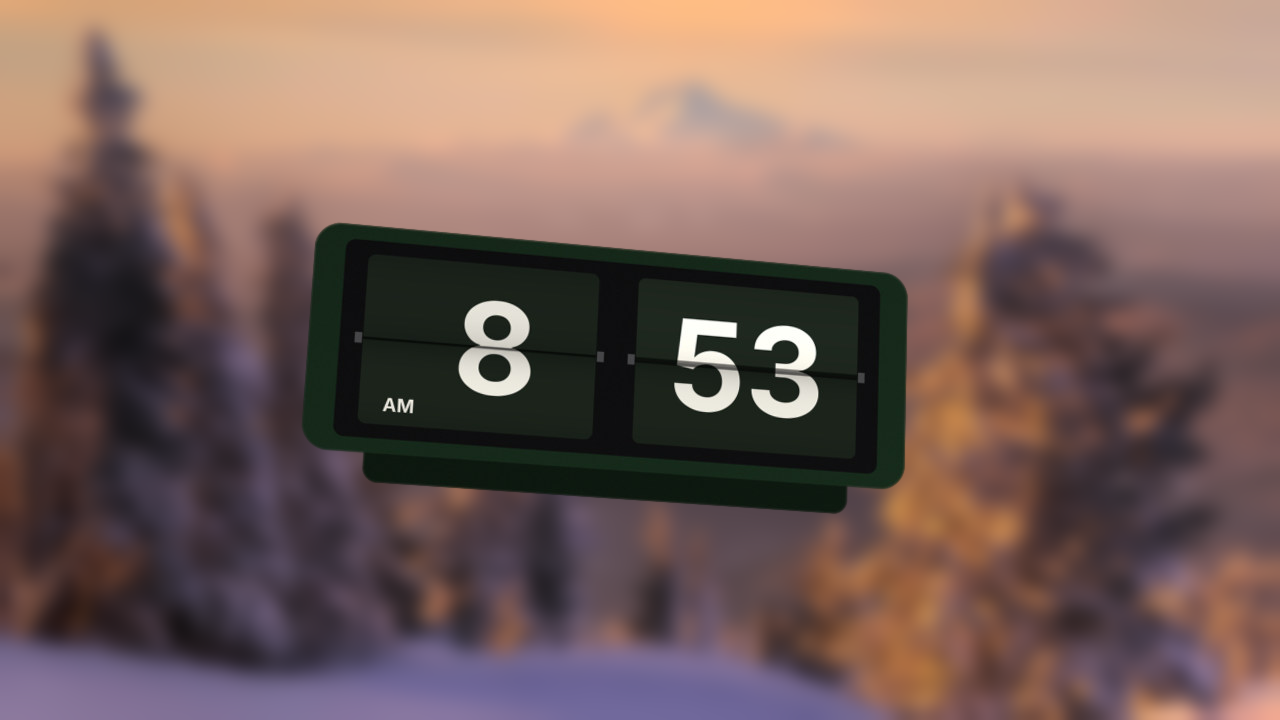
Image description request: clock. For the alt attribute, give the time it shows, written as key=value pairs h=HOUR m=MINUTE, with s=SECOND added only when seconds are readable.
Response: h=8 m=53
